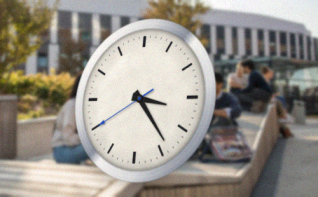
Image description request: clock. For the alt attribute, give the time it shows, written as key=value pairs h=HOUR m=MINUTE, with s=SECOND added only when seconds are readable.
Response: h=3 m=23 s=40
